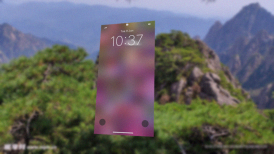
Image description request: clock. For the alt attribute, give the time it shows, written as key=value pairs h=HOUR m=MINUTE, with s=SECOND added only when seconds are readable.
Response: h=10 m=37
